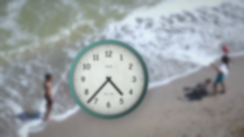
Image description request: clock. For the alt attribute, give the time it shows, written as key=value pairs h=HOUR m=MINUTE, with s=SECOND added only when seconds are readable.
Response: h=4 m=37
